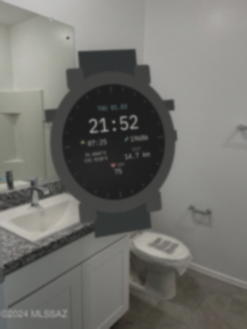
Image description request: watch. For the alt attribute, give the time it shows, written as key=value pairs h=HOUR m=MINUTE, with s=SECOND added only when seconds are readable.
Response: h=21 m=52
